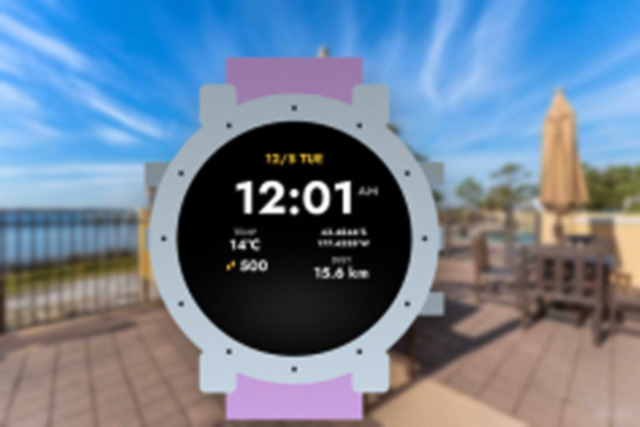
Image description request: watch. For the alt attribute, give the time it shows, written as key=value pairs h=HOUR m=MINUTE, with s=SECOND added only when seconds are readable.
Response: h=12 m=1
